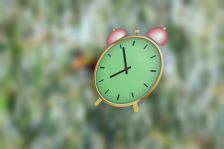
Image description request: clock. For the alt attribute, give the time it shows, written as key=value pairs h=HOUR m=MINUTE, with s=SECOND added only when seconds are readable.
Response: h=7 m=56
